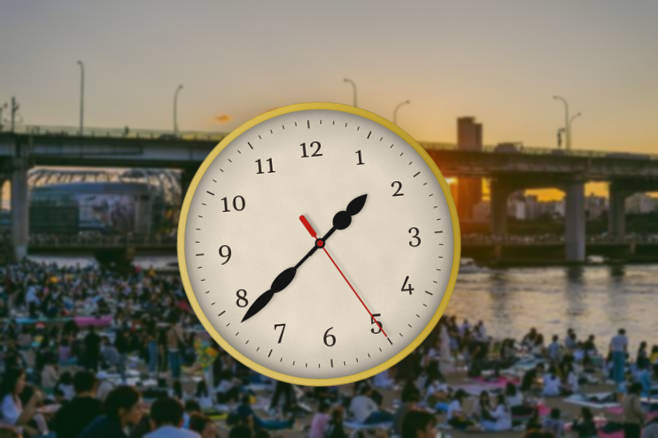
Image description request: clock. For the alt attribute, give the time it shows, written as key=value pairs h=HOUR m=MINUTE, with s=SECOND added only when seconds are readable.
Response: h=1 m=38 s=25
